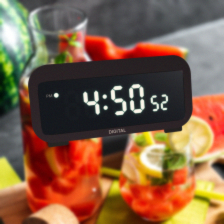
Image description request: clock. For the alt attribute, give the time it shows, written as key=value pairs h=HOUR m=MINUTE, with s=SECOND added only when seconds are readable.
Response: h=4 m=50 s=52
